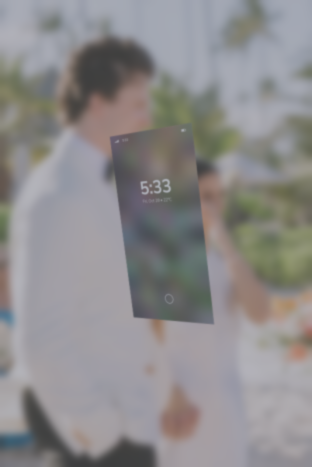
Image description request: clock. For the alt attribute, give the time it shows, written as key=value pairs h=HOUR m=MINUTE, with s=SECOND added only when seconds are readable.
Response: h=5 m=33
